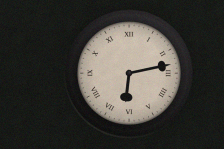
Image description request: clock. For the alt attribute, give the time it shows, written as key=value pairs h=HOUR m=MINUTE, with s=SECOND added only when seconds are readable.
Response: h=6 m=13
